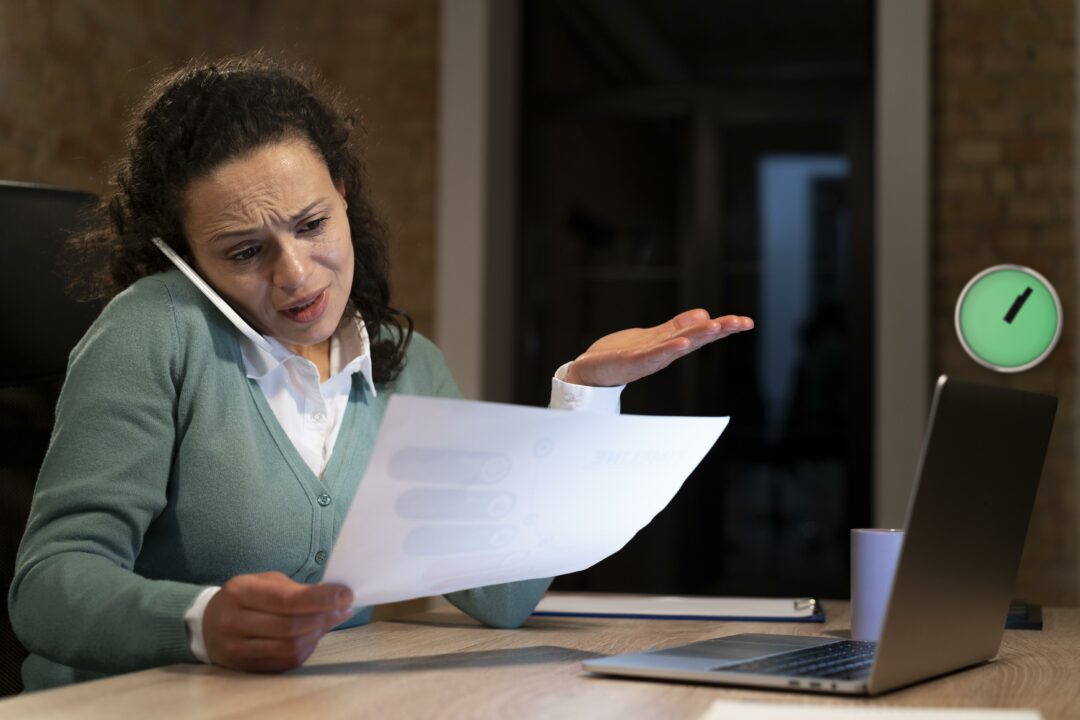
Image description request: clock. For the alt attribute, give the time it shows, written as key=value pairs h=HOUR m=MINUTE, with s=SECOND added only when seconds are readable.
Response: h=1 m=6
